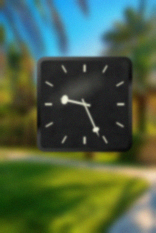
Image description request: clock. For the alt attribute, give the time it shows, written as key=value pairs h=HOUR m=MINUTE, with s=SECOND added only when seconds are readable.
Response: h=9 m=26
